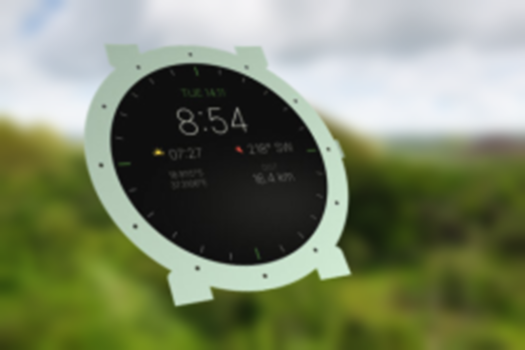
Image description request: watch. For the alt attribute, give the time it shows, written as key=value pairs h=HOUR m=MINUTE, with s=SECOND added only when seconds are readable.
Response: h=8 m=54
